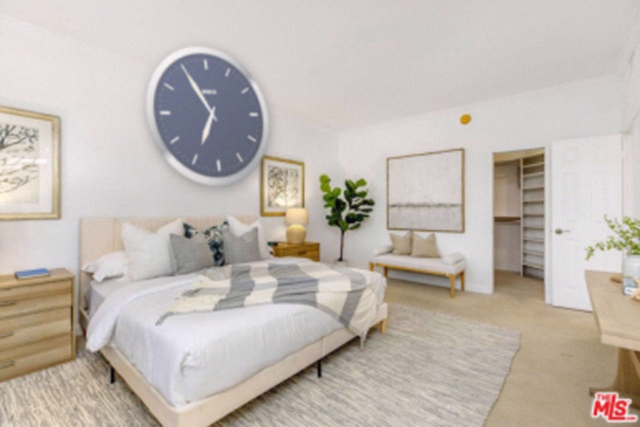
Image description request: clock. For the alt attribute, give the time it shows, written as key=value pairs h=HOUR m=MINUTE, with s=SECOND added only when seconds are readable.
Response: h=6 m=55
